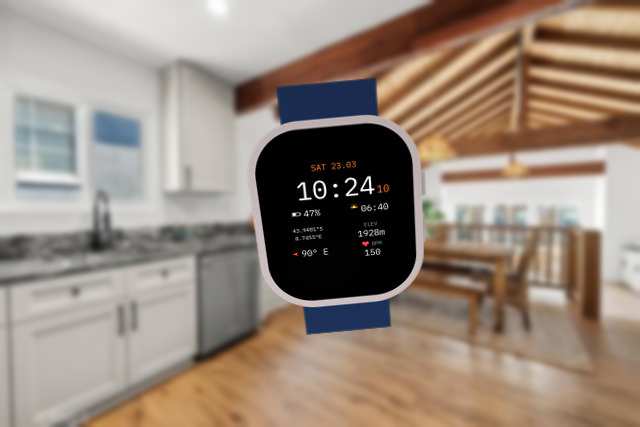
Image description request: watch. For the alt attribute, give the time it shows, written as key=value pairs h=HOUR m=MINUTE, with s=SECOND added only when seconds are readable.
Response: h=10 m=24 s=10
